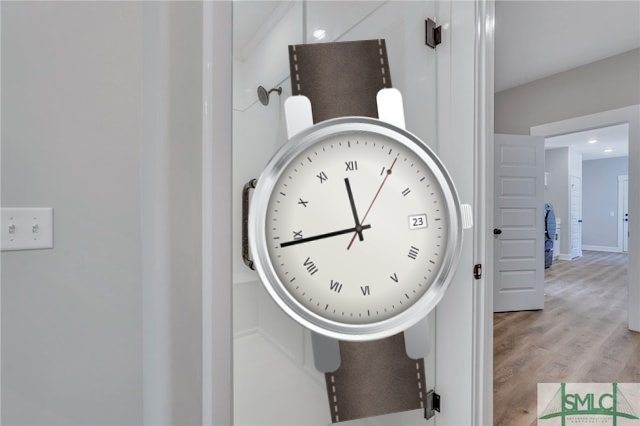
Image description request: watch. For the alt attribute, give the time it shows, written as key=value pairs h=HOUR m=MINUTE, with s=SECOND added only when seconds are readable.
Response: h=11 m=44 s=6
